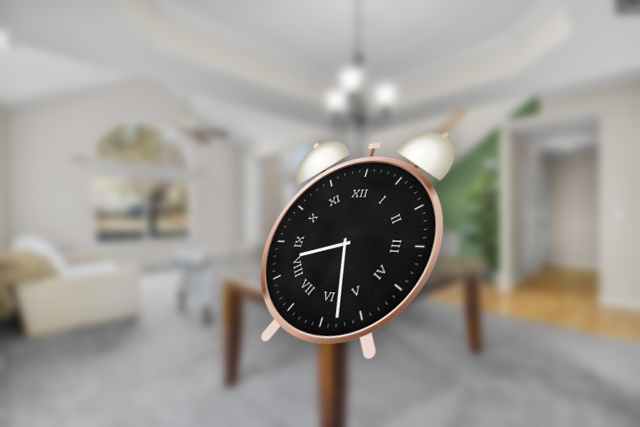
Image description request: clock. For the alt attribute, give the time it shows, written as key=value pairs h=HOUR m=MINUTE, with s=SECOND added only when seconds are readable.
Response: h=8 m=28
